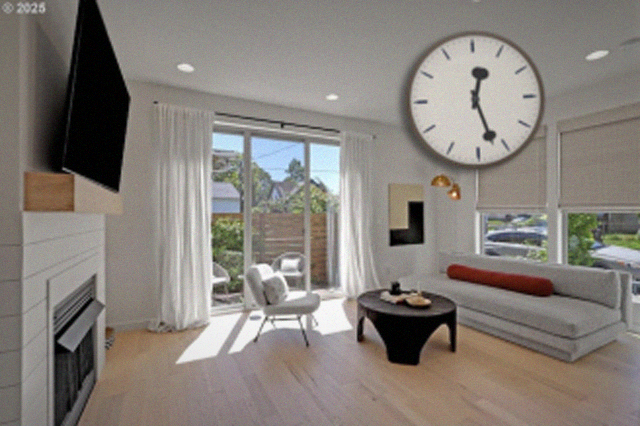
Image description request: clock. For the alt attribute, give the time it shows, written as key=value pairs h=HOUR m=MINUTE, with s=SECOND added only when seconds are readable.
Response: h=12 m=27
